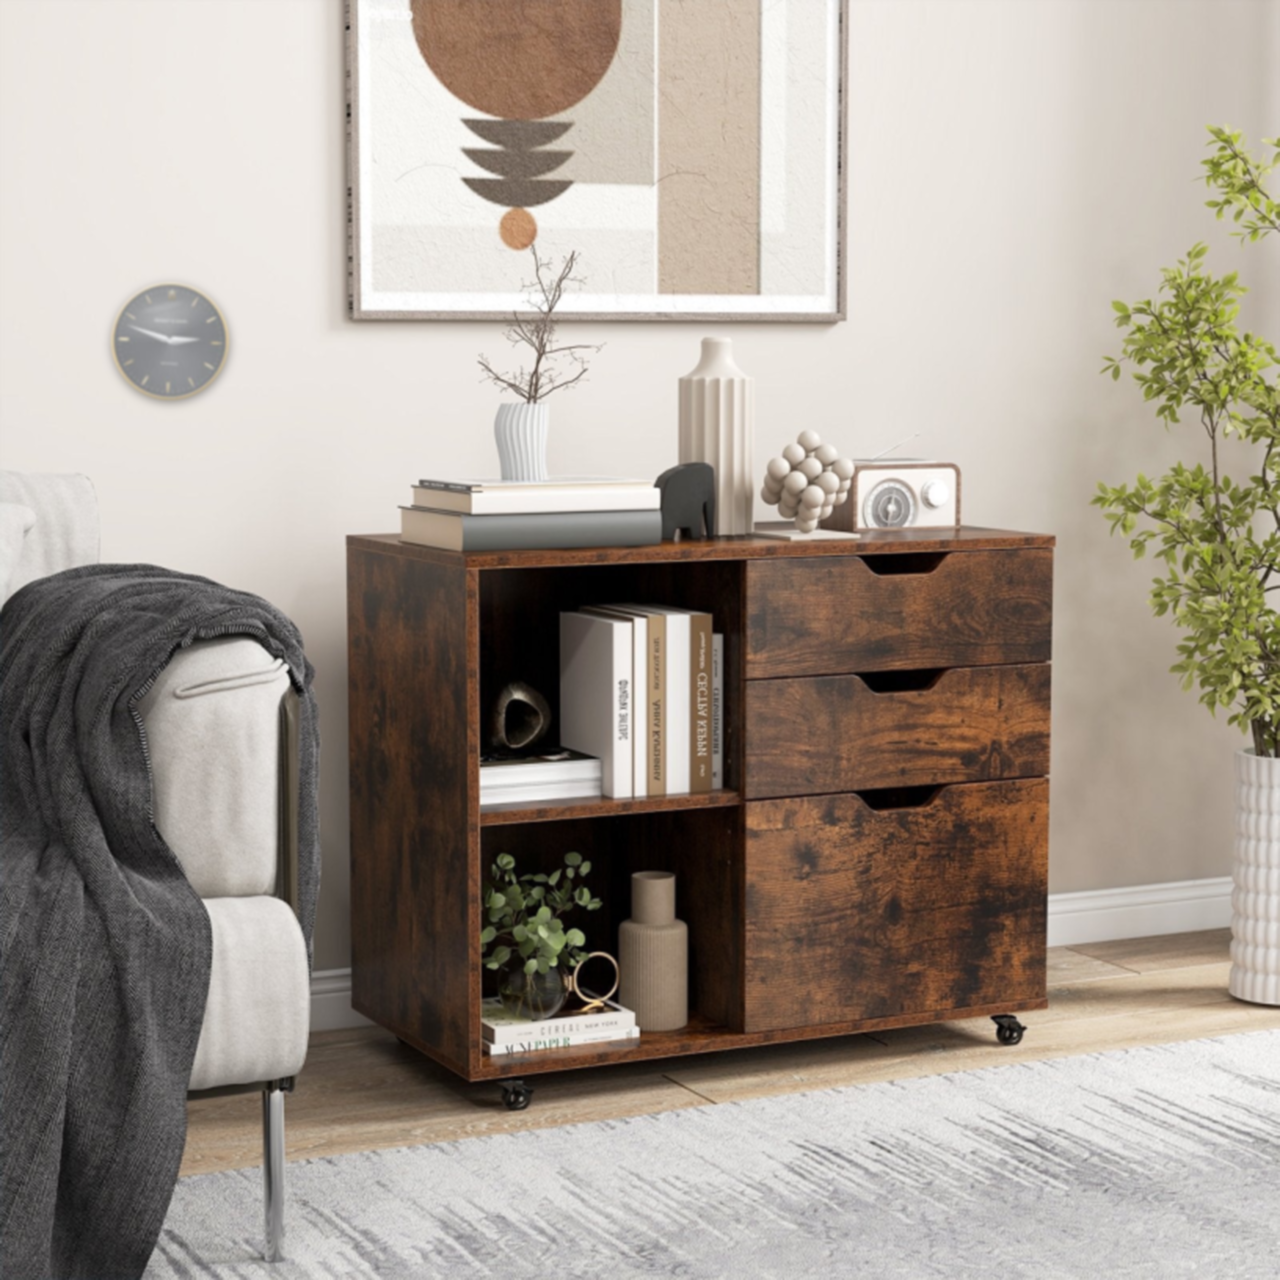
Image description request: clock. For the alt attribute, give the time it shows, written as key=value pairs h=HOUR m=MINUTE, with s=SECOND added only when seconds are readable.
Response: h=2 m=48
